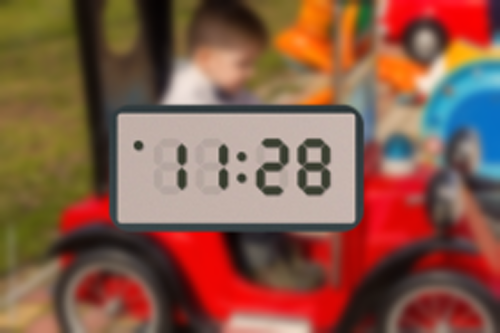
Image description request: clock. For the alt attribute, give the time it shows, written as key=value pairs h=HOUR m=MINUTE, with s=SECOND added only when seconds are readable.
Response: h=11 m=28
